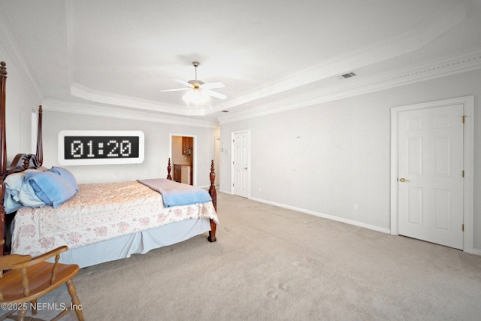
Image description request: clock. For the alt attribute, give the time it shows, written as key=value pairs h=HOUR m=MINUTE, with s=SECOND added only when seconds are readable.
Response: h=1 m=20
